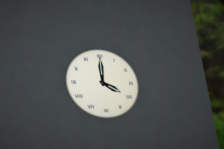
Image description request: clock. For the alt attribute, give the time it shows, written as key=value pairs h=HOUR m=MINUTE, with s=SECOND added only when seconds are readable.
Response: h=4 m=0
